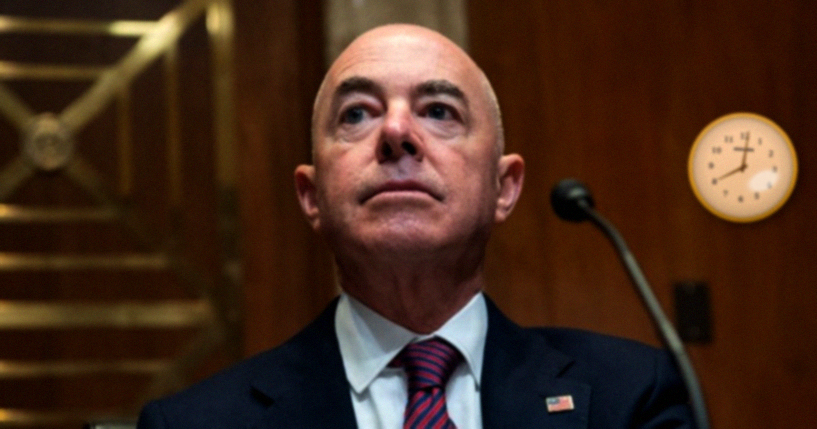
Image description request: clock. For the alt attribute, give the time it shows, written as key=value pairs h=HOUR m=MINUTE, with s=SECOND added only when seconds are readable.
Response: h=8 m=1
